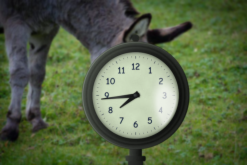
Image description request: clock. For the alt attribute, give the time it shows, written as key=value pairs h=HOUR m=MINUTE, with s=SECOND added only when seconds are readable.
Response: h=7 m=44
